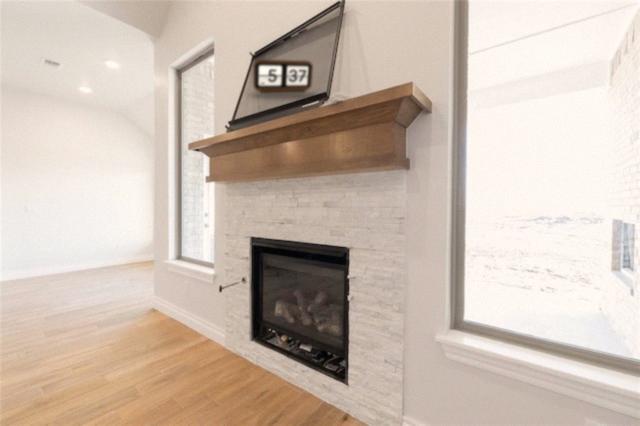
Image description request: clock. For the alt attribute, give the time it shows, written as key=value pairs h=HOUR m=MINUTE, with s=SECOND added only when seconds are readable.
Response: h=5 m=37
